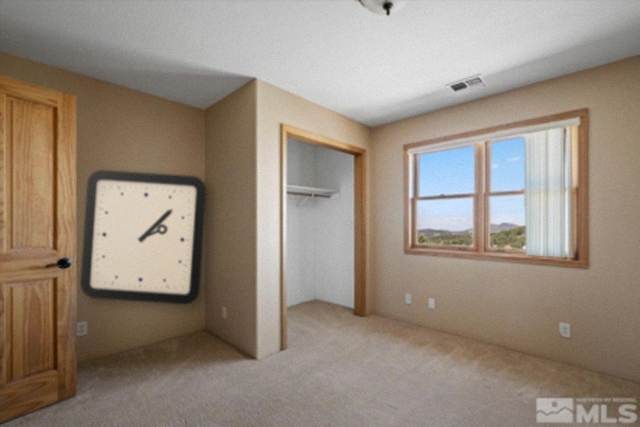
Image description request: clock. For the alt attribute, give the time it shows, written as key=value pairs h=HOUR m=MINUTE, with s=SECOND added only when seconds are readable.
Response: h=2 m=7
